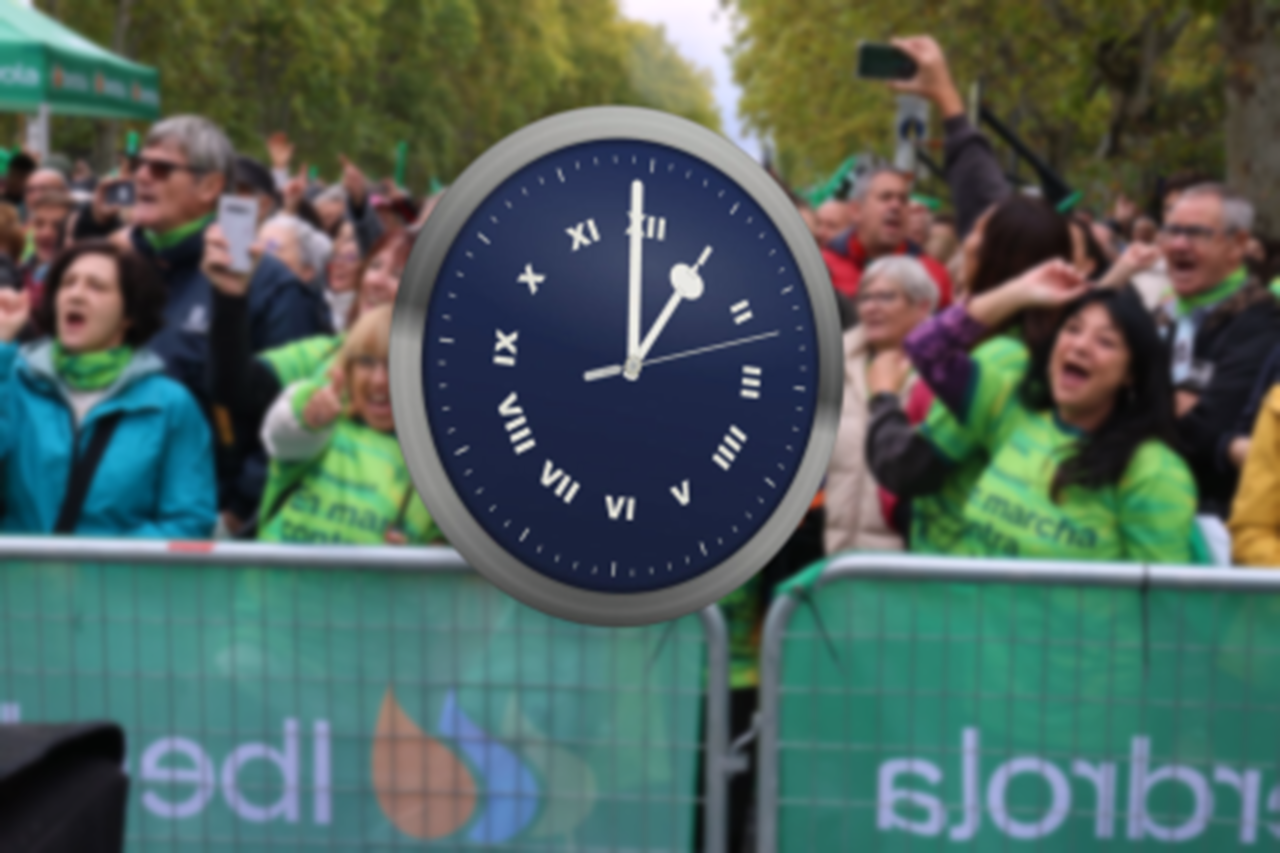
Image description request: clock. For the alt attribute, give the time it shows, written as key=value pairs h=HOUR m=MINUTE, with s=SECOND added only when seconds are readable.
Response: h=12 m=59 s=12
